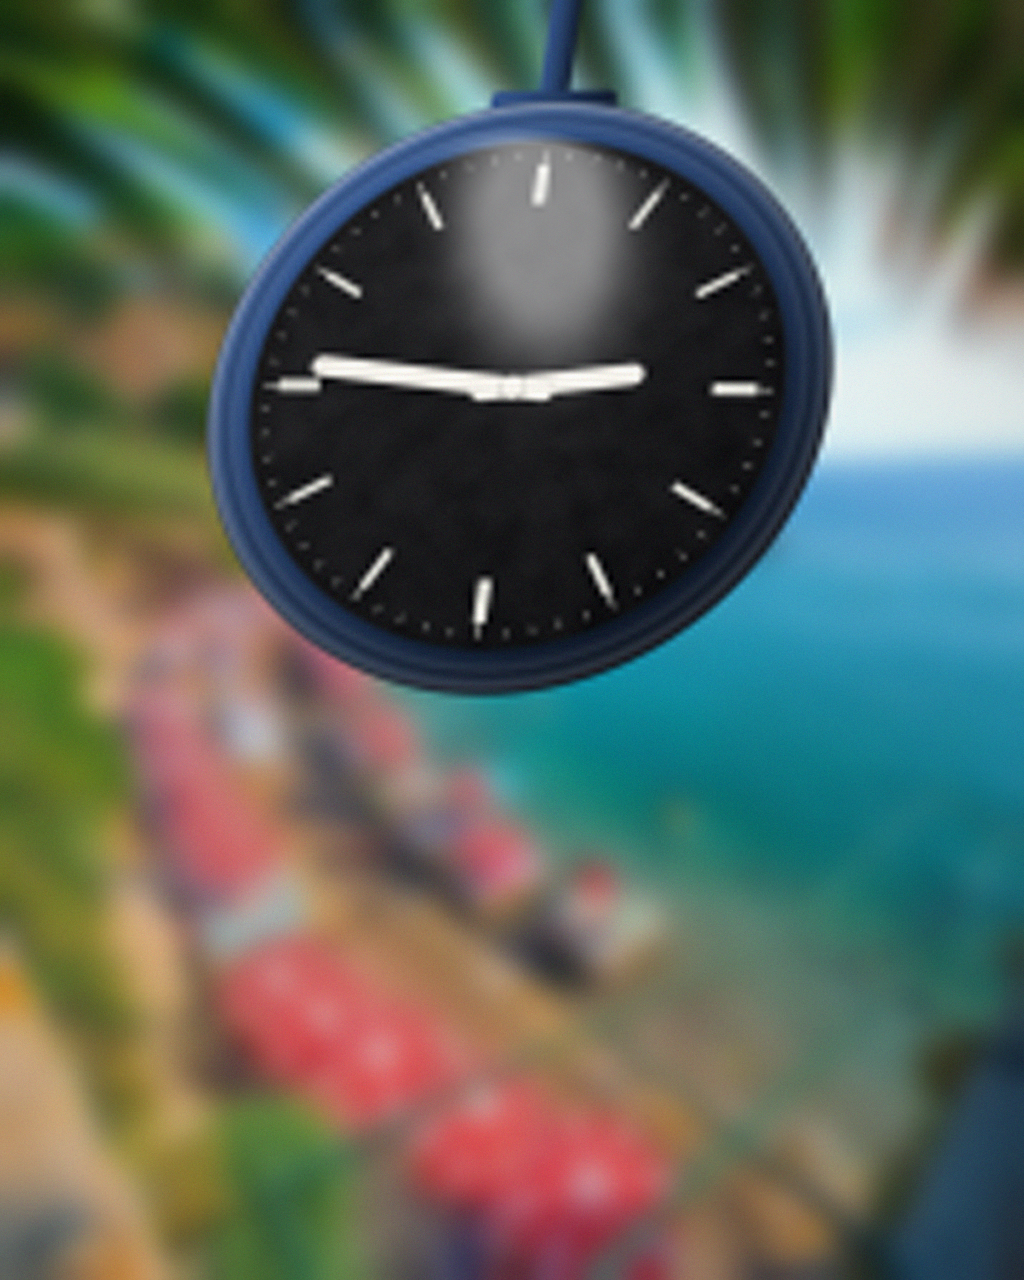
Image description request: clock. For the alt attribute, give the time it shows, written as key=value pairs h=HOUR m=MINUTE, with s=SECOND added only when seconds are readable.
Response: h=2 m=46
